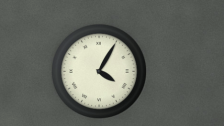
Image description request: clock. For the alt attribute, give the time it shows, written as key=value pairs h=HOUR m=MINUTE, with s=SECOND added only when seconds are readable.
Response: h=4 m=5
